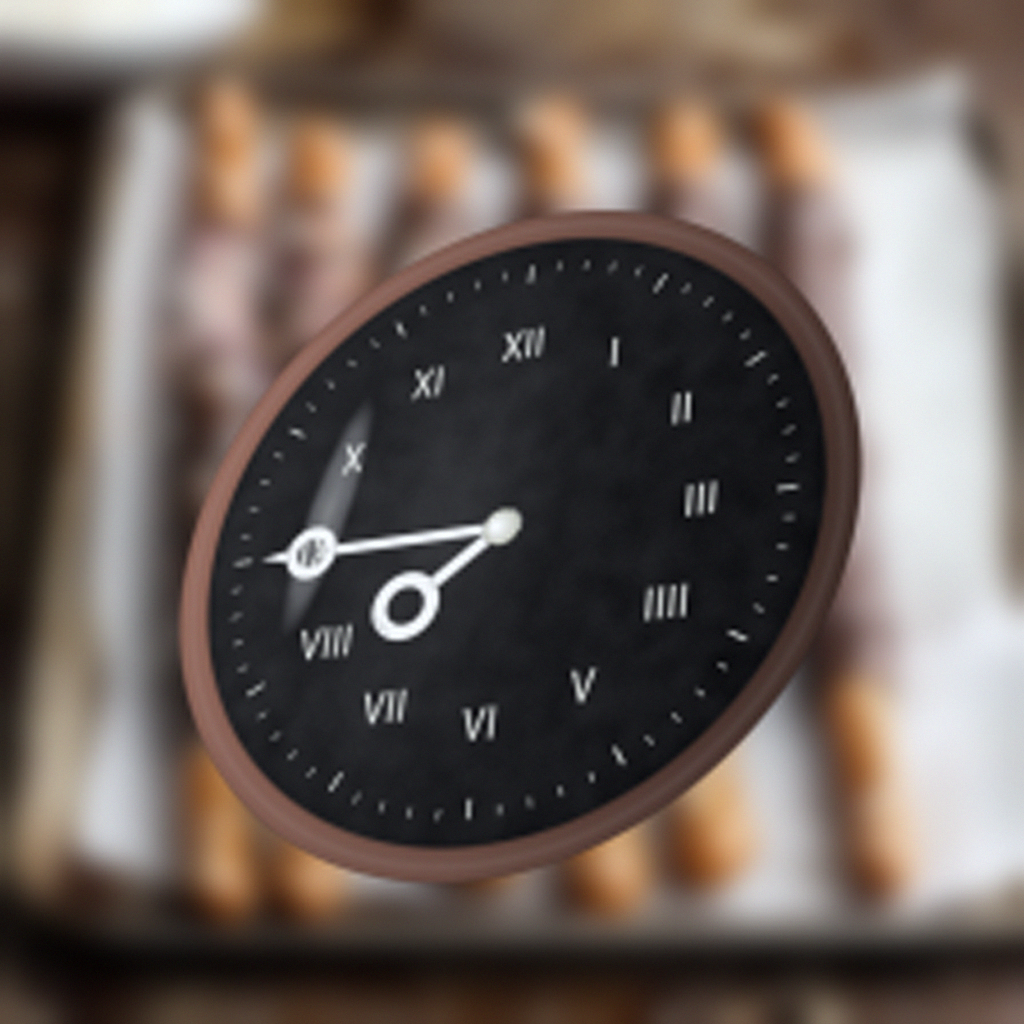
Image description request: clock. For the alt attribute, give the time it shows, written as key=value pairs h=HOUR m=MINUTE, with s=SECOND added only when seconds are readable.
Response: h=7 m=45
